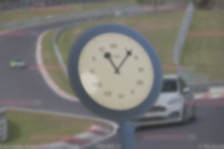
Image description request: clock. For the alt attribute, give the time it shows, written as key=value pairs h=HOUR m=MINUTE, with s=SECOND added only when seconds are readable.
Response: h=11 m=7
